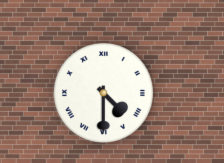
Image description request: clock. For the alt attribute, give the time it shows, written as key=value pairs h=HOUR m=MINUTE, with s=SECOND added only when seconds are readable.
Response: h=4 m=30
